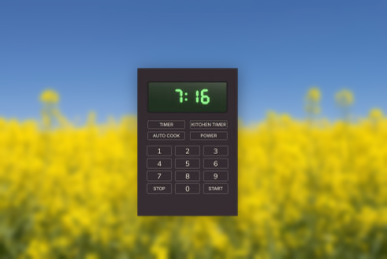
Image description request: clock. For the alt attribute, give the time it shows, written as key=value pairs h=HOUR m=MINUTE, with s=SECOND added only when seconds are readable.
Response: h=7 m=16
